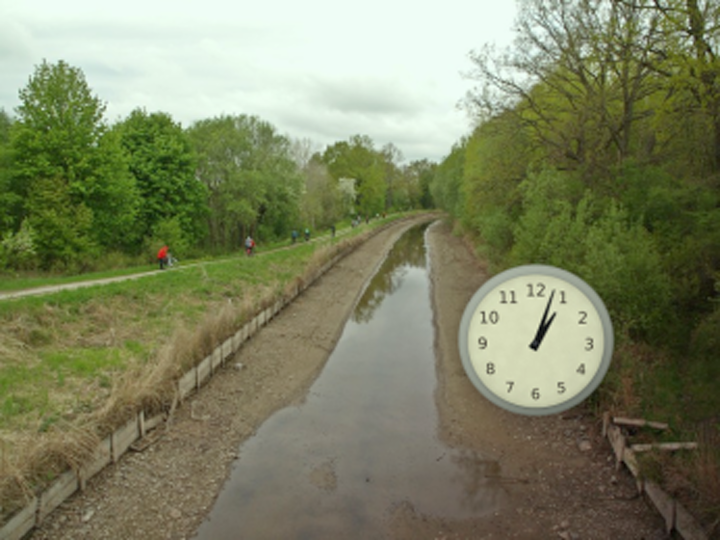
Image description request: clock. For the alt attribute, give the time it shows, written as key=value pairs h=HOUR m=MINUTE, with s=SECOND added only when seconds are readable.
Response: h=1 m=3
